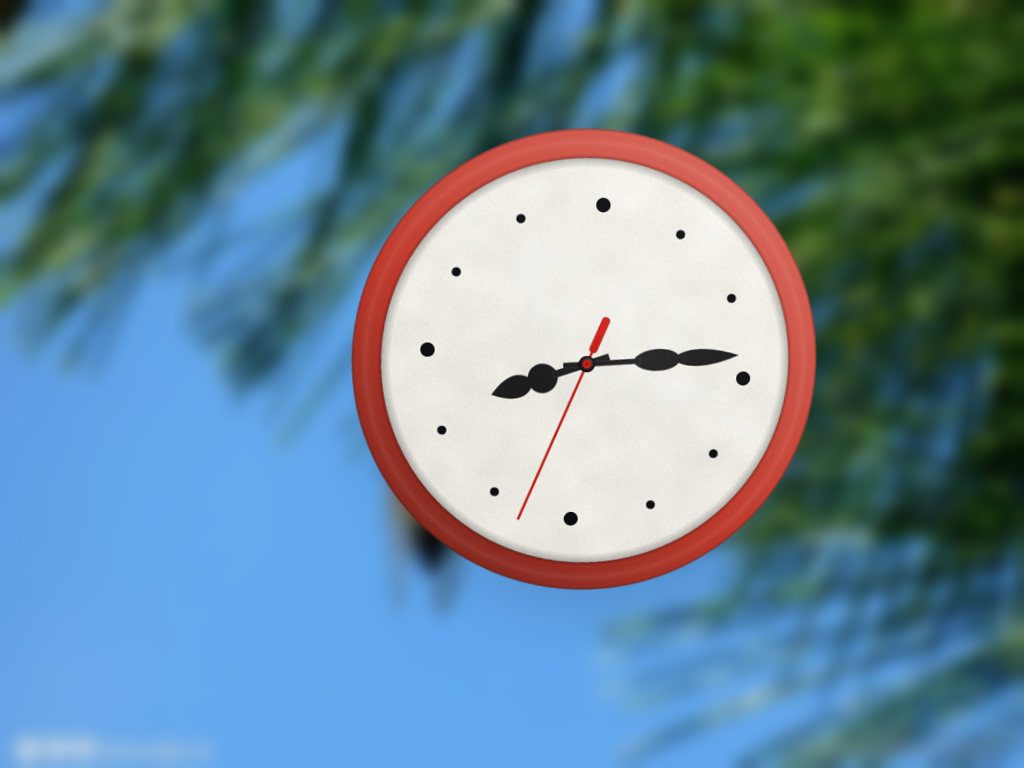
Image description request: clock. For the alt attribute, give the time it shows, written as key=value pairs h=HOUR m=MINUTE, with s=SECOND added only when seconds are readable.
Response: h=8 m=13 s=33
